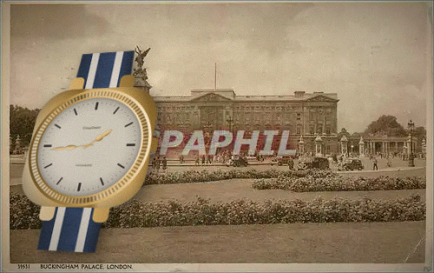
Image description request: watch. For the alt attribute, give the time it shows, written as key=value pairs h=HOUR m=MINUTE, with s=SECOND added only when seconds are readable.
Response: h=1 m=44
